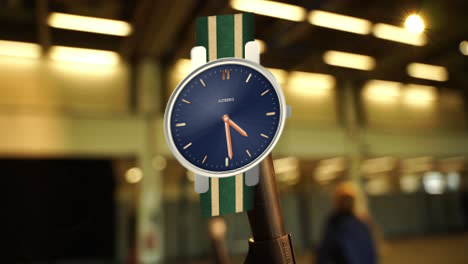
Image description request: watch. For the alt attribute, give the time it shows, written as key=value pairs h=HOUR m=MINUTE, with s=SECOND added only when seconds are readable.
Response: h=4 m=29
